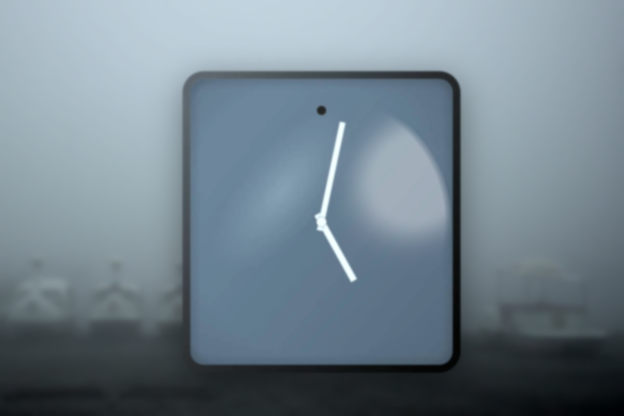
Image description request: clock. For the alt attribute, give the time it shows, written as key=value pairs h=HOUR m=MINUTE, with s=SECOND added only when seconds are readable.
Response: h=5 m=2
